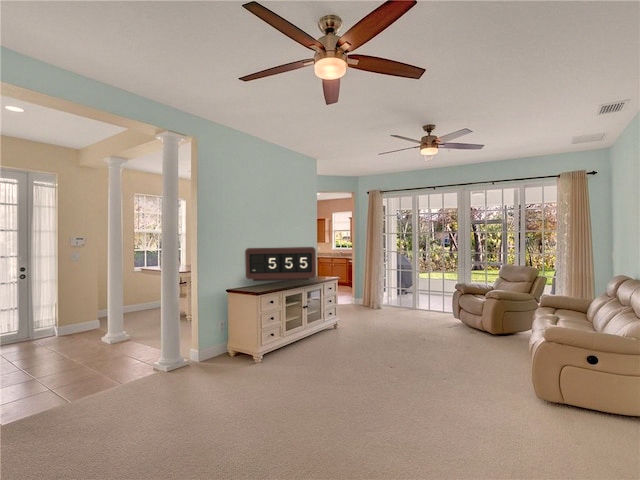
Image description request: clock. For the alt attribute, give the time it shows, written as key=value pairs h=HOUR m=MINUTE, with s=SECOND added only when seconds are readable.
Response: h=5 m=55
